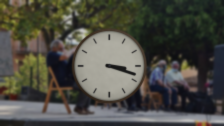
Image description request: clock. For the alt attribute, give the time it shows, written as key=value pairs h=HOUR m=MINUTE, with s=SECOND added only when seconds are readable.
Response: h=3 m=18
